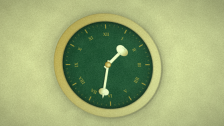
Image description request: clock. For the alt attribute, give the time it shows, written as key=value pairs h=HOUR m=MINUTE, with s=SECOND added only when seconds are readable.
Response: h=1 m=32
